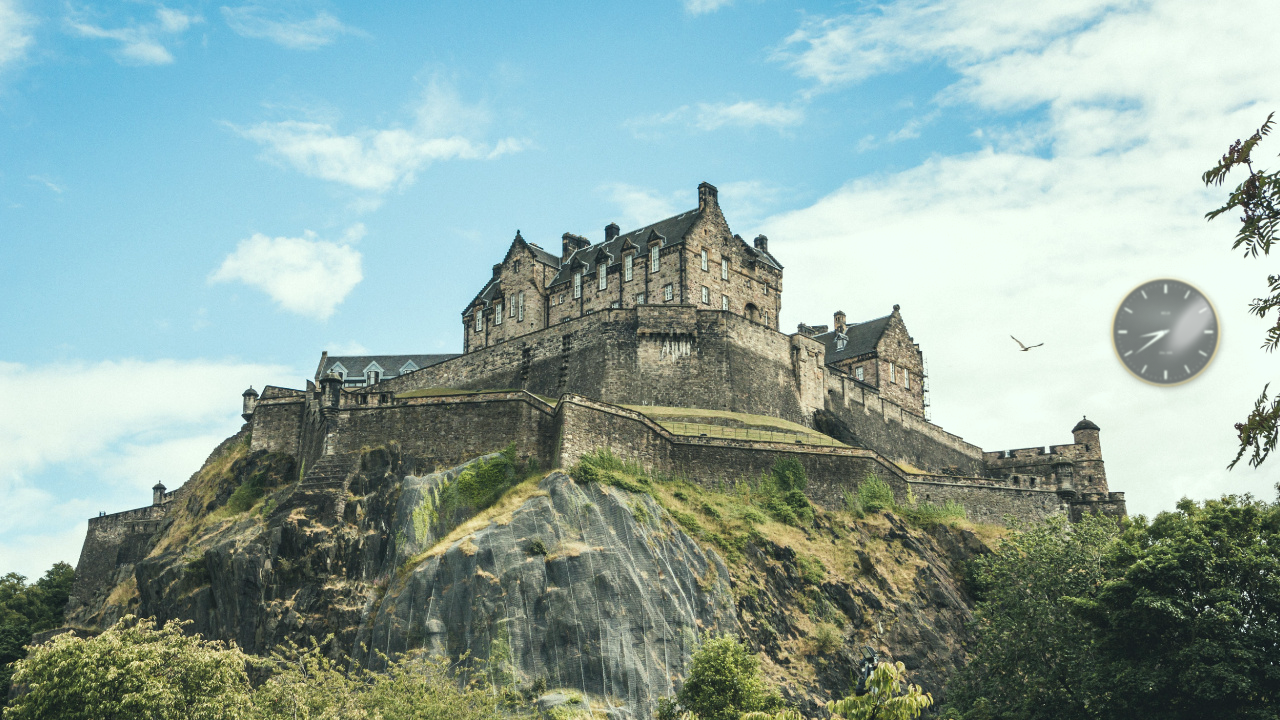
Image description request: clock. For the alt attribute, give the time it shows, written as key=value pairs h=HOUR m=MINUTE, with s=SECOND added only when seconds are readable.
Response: h=8 m=39
